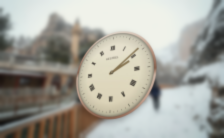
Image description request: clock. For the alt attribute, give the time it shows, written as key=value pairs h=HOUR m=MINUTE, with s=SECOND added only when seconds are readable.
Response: h=2 m=9
